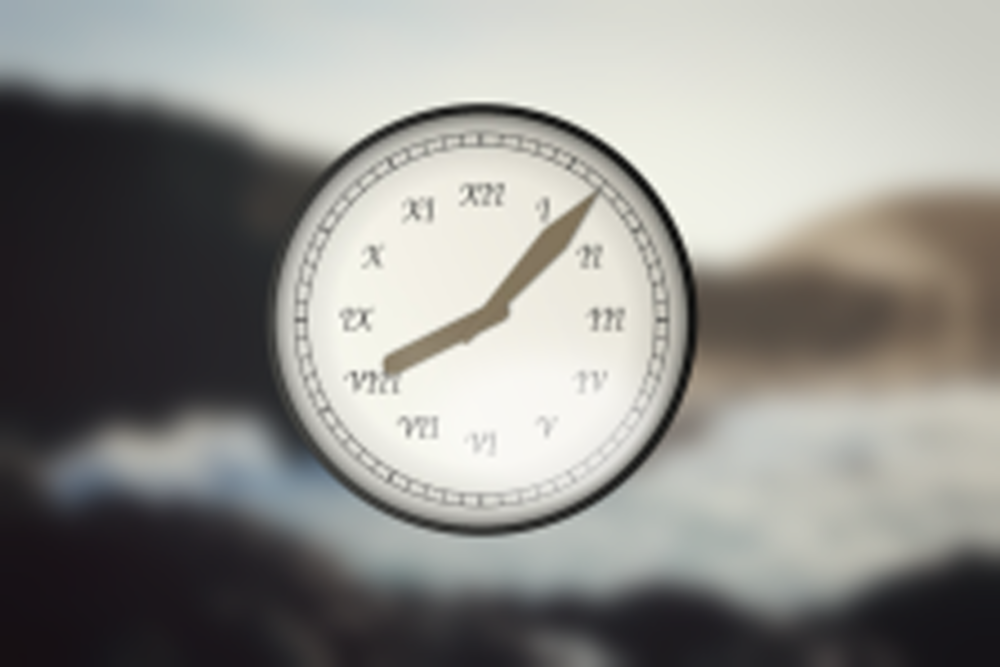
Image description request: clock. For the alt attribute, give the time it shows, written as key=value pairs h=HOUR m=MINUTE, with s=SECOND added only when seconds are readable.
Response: h=8 m=7
